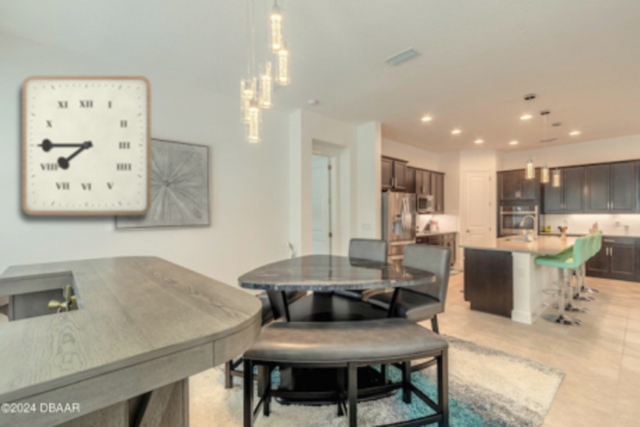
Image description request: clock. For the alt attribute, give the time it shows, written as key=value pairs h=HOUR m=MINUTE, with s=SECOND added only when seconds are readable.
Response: h=7 m=45
